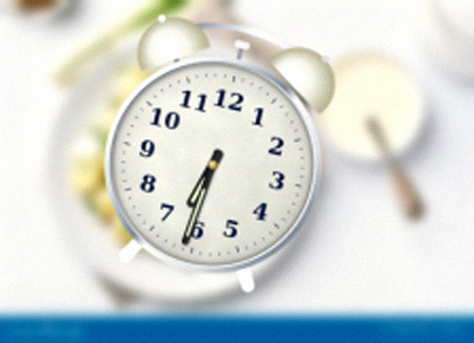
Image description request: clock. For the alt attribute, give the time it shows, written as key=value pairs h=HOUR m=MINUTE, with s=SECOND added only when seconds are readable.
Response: h=6 m=31
